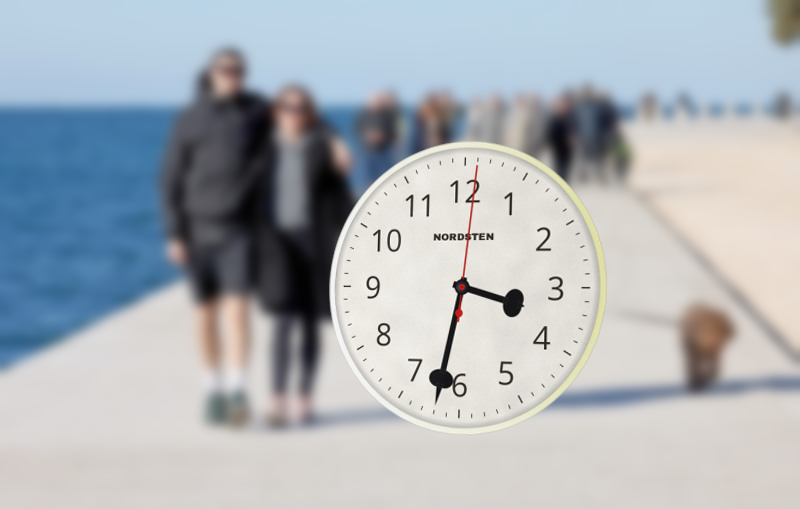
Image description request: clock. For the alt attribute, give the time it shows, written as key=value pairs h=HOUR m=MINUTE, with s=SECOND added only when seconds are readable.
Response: h=3 m=32 s=1
